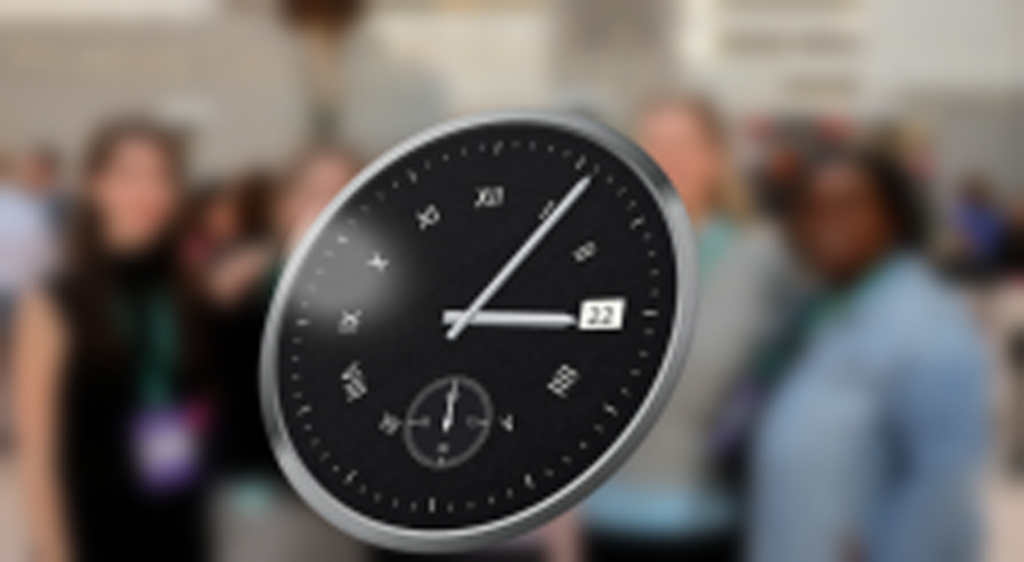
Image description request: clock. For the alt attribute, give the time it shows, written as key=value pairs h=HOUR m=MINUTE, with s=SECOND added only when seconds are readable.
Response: h=3 m=6
